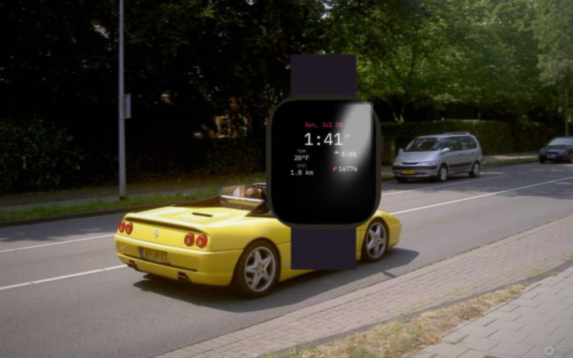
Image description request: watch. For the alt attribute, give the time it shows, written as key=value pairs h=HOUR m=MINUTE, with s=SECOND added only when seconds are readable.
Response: h=1 m=41
